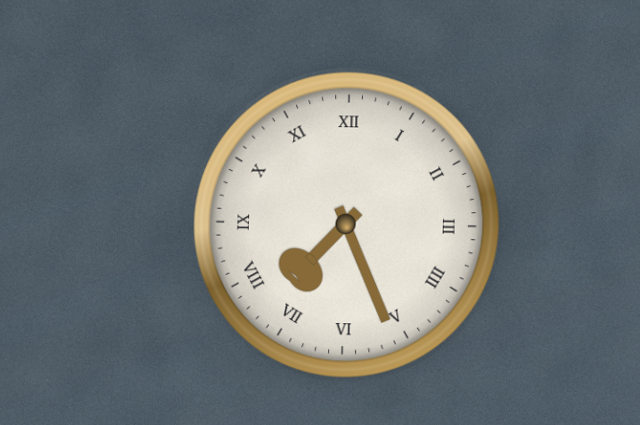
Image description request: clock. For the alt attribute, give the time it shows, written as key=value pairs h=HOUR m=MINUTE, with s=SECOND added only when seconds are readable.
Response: h=7 m=26
